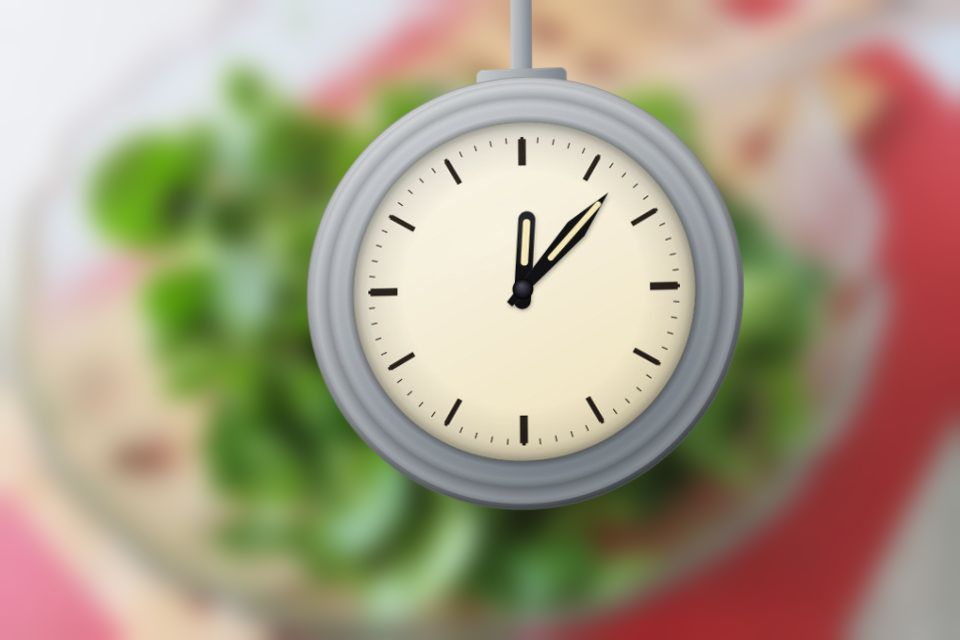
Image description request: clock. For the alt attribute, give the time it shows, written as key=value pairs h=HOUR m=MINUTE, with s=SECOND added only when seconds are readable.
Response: h=12 m=7
